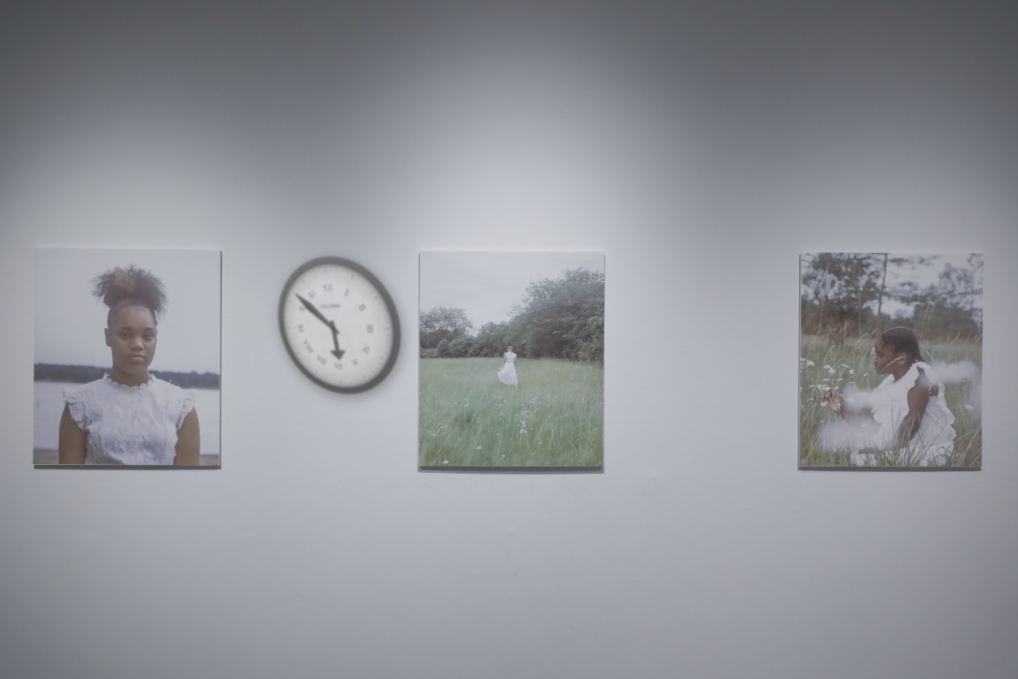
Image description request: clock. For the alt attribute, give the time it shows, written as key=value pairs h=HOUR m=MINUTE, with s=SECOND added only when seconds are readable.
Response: h=5 m=52
